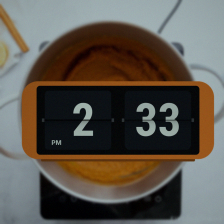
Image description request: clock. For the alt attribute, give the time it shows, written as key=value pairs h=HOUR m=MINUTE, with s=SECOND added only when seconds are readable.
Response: h=2 m=33
